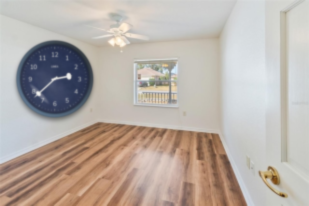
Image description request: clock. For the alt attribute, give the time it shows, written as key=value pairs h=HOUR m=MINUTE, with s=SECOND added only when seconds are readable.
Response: h=2 m=38
